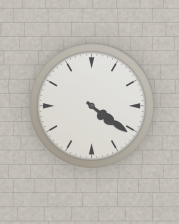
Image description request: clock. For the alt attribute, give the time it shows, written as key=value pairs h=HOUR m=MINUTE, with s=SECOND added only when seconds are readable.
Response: h=4 m=21
